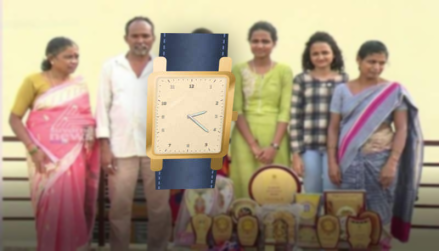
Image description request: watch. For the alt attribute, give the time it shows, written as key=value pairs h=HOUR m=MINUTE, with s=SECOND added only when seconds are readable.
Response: h=2 m=22
